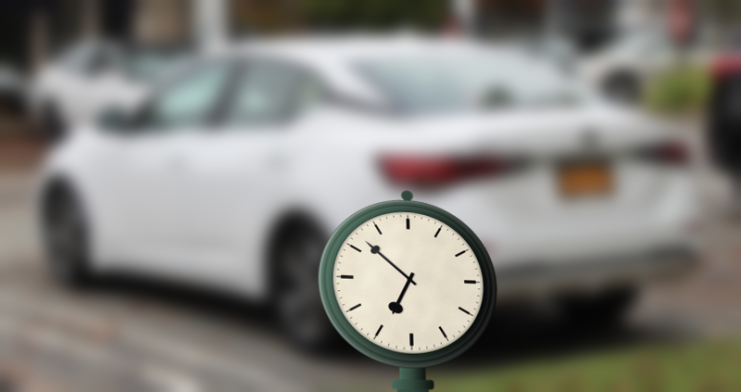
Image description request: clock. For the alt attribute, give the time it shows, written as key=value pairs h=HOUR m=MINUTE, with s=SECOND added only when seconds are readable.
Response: h=6 m=52
